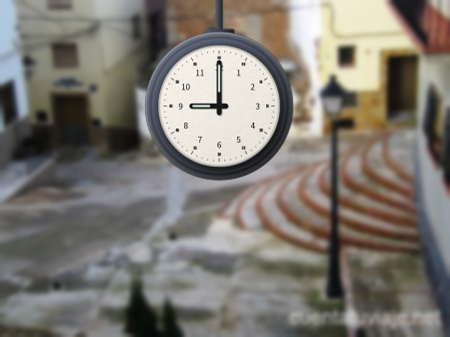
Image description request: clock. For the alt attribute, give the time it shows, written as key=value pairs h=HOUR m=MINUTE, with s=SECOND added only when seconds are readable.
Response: h=9 m=0
